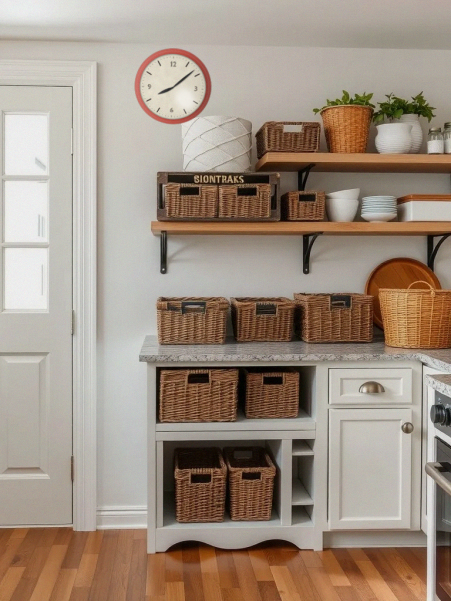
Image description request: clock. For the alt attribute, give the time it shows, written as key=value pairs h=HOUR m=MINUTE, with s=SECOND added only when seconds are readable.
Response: h=8 m=8
